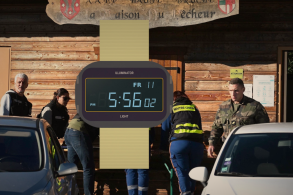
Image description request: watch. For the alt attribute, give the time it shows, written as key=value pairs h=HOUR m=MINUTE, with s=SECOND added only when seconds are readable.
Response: h=5 m=56 s=2
